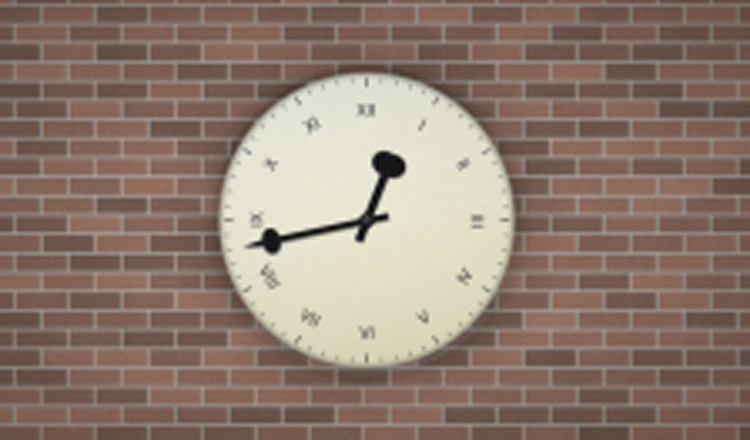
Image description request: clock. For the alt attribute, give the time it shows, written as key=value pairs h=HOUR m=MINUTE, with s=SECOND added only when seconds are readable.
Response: h=12 m=43
